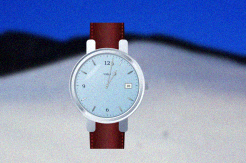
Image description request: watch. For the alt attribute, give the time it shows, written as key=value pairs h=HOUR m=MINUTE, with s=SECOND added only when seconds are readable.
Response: h=1 m=2
